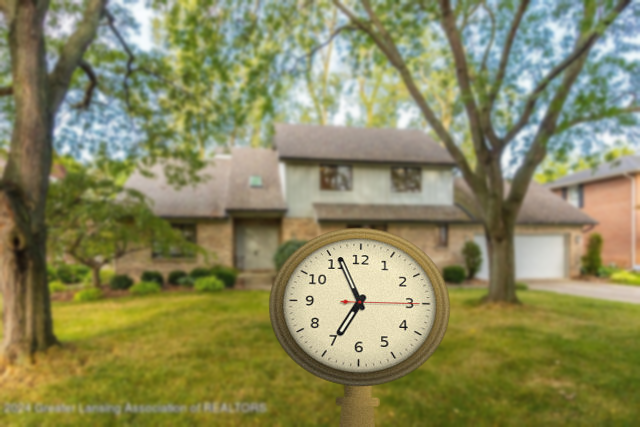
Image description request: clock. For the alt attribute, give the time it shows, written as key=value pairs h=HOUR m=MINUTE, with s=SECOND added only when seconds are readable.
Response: h=6 m=56 s=15
